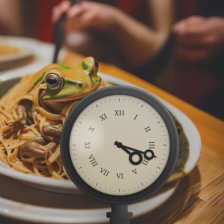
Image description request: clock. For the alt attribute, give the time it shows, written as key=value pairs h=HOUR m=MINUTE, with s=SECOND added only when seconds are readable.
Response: h=4 m=18
